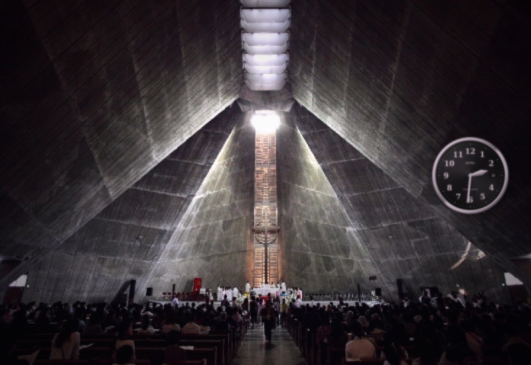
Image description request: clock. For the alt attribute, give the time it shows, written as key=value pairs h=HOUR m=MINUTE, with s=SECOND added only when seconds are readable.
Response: h=2 m=31
